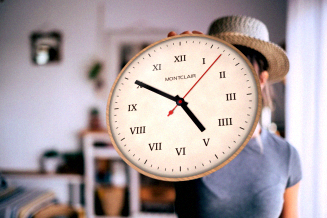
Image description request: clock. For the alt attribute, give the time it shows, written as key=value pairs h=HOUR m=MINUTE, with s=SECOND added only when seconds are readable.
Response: h=4 m=50 s=7
